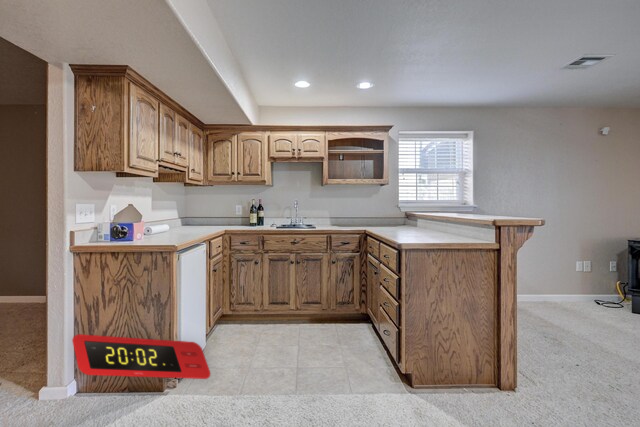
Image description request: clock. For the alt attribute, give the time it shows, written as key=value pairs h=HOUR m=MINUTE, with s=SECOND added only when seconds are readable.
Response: h=20 m=2
